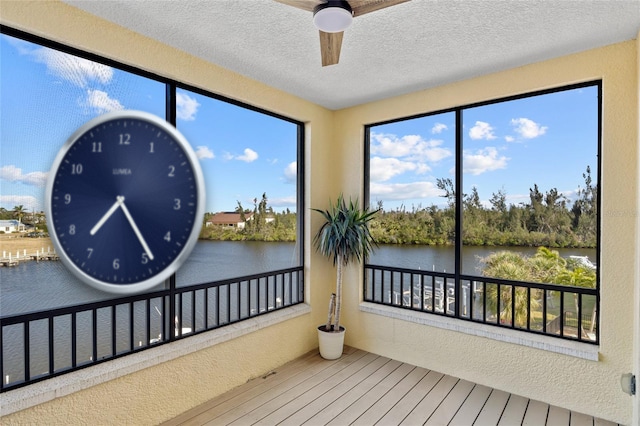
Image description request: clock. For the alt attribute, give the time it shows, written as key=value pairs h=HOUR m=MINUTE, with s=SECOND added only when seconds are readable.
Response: h=7 m=24
